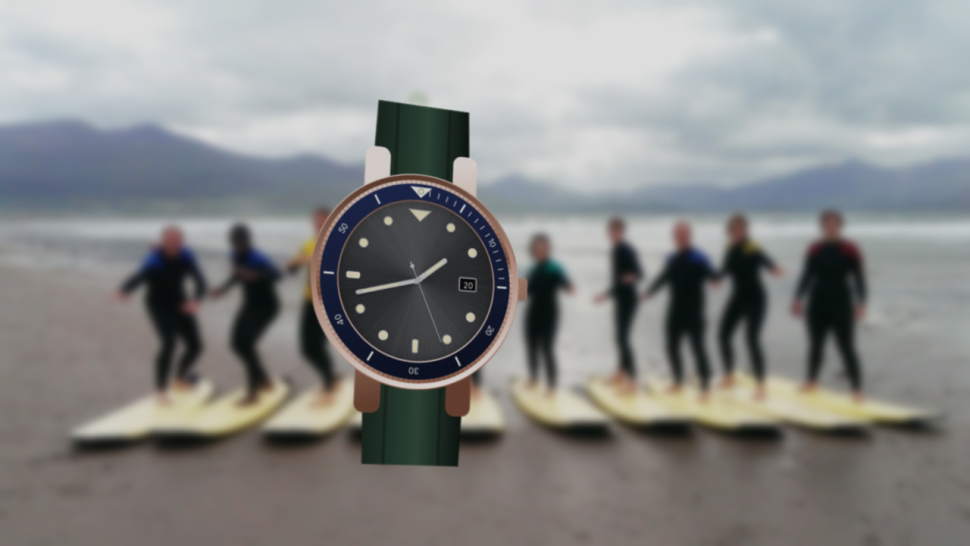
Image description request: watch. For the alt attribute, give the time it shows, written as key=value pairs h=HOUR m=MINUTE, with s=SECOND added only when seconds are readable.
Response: h=1 m=42 s=26
